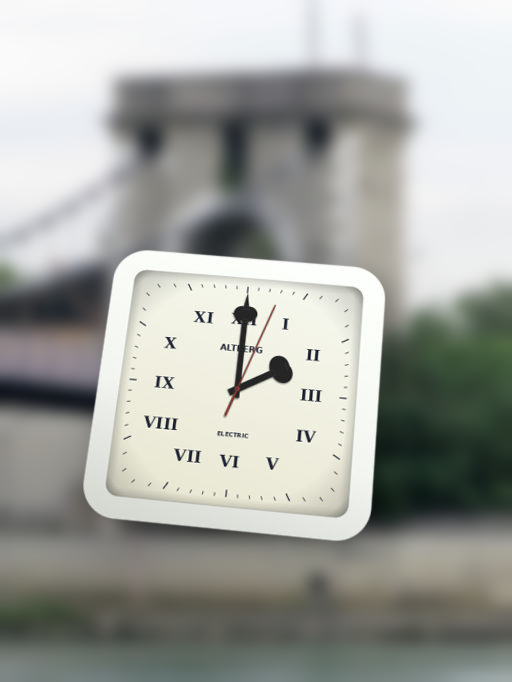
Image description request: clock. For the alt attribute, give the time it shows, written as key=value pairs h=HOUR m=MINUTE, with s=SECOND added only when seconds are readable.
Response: h=2 m=0 s=3
